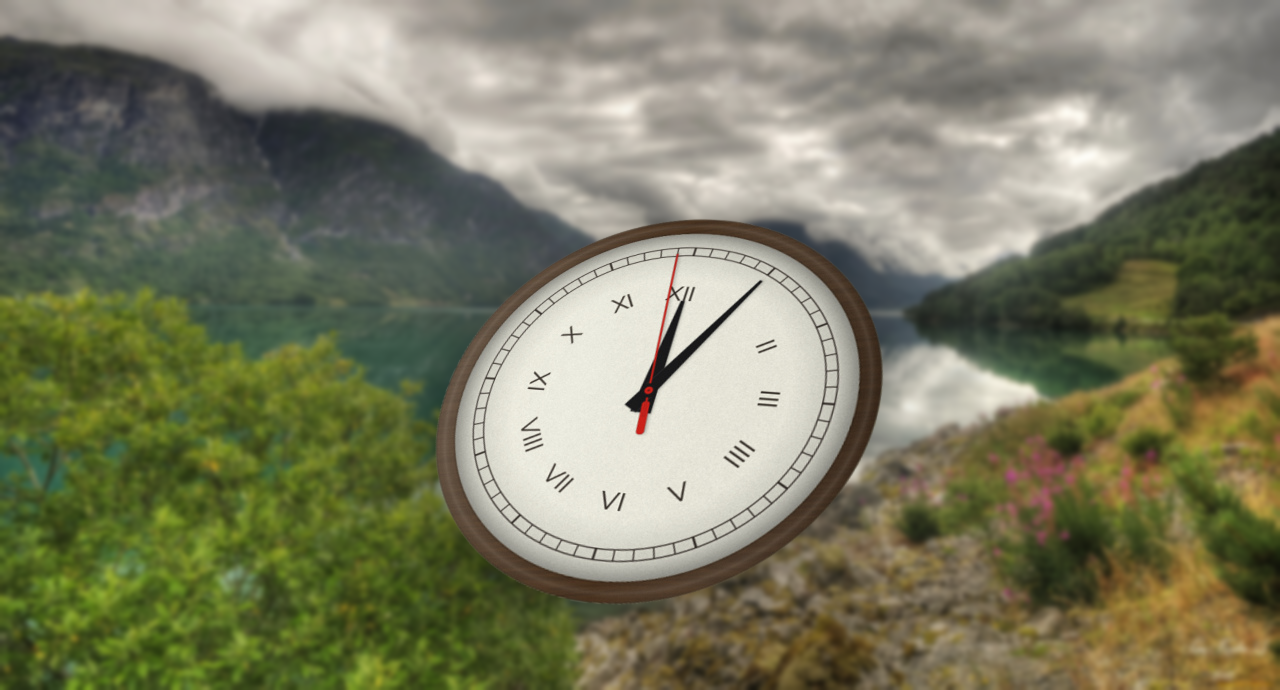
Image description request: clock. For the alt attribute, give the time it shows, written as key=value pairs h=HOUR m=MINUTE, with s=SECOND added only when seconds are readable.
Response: h=12 m=4 s=59
